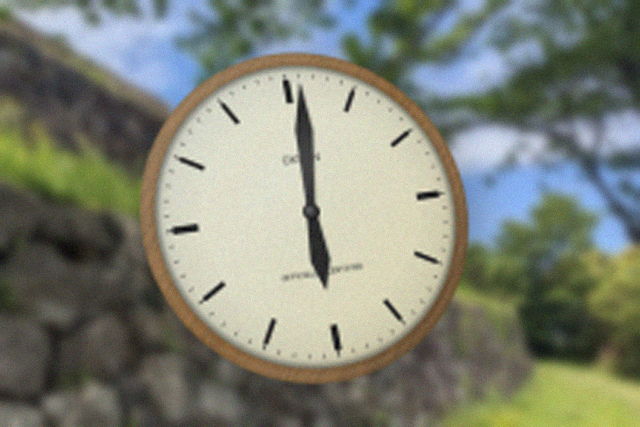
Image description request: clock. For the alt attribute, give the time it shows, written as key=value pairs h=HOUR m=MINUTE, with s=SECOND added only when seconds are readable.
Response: h=6 m=1
